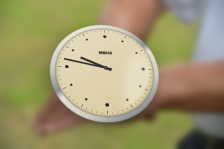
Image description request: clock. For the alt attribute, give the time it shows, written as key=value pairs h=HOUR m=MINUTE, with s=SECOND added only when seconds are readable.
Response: h=9 m=47
